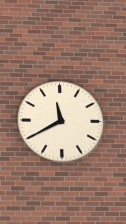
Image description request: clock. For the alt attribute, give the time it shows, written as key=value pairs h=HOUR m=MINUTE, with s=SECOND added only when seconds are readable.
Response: h=11 m=40
